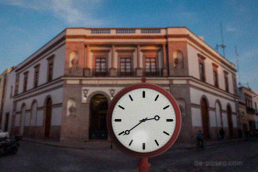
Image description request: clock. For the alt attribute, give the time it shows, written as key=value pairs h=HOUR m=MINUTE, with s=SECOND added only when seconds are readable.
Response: h=2 m=39
